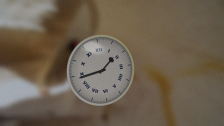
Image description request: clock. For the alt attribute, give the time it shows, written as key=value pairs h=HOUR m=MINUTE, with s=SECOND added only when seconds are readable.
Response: h=1 m=44
